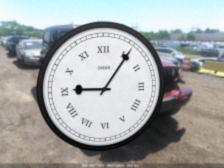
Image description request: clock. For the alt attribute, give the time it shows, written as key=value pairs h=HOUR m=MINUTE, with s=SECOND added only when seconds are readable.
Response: h=9 m=6
